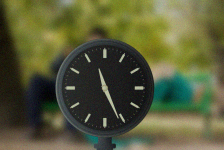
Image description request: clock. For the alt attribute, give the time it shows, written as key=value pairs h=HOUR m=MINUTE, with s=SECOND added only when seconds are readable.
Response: h=11 m=26
